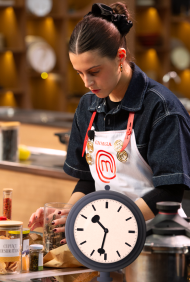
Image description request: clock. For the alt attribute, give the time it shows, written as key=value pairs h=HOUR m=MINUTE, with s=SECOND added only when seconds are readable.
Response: h=10 m=32
